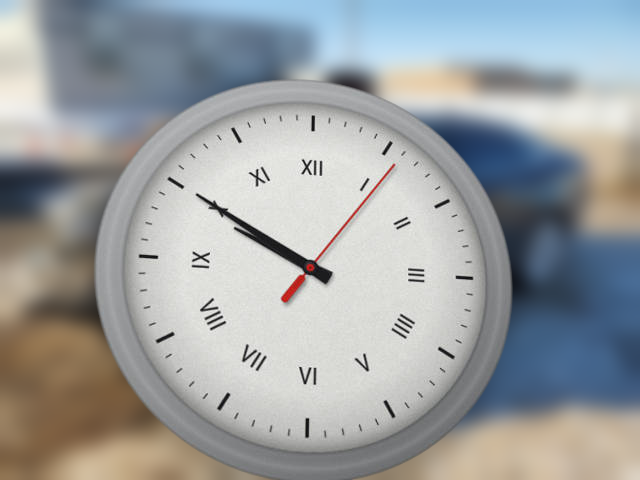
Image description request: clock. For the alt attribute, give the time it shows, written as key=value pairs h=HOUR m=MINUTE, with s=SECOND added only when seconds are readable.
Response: h=9 m=50 s=6
